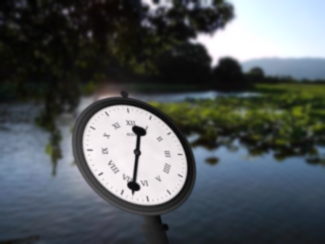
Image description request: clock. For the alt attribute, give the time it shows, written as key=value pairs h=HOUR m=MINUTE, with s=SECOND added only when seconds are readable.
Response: h=12 m=33
